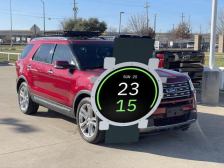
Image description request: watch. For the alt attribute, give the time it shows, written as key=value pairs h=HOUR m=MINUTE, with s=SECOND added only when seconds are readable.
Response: h=23 m=15
